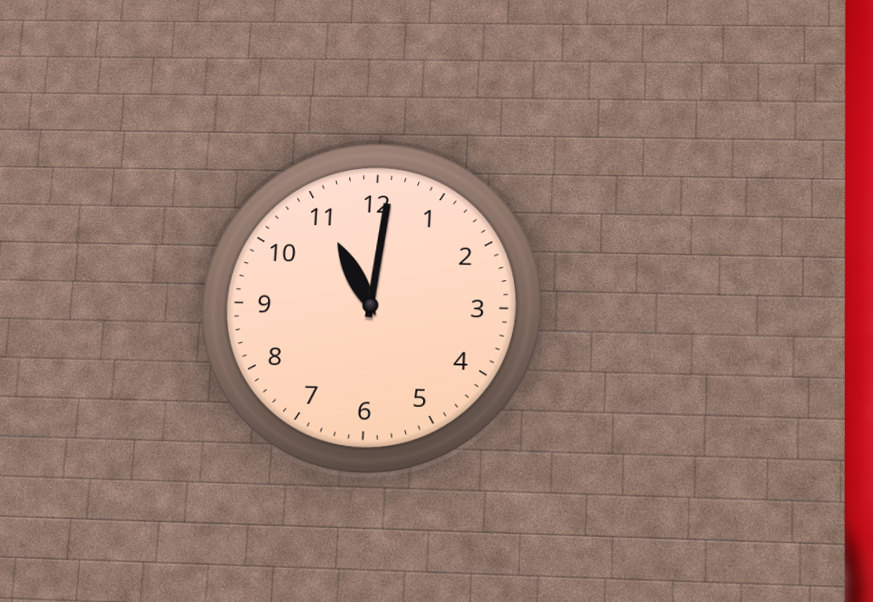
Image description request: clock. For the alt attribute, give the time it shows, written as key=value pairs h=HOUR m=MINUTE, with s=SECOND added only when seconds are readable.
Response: h=11 m=1
